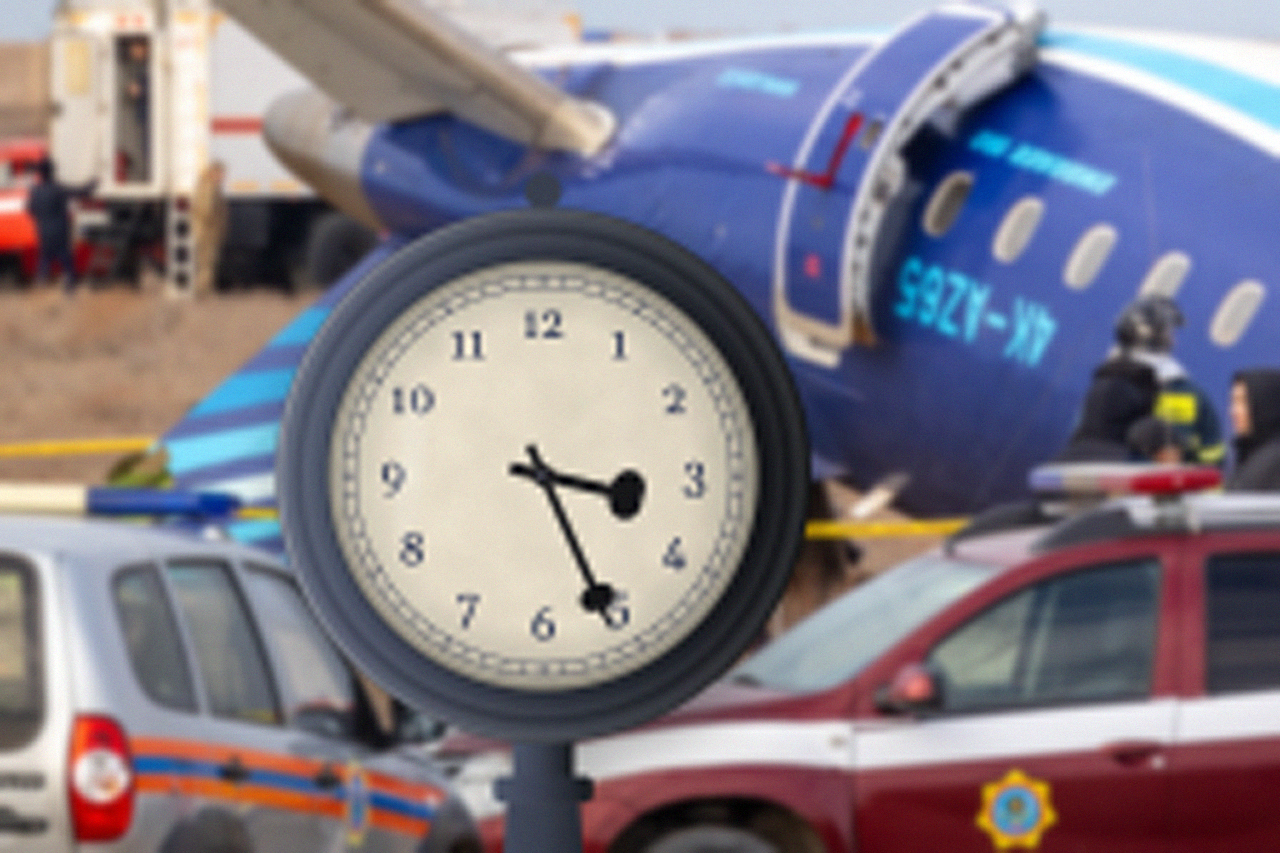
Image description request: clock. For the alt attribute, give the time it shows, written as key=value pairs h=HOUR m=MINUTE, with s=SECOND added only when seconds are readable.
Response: h=3 m=26
